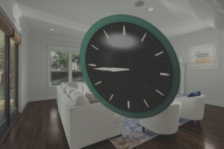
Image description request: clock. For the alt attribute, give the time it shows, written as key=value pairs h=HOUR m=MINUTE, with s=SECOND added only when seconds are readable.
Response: h=8 m=44
